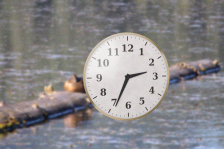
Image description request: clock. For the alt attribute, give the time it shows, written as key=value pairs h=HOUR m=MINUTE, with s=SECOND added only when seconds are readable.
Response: h=2 m=34
